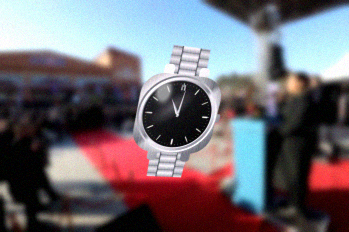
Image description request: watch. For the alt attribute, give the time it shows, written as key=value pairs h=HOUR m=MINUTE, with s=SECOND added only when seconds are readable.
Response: h=11 m=1
